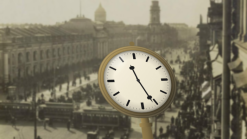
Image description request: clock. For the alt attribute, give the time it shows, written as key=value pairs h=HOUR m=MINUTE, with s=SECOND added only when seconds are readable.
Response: h=11 m=26
